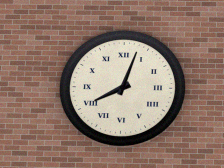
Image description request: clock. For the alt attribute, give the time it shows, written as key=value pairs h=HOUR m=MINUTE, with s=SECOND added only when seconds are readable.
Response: h=8 m=3
